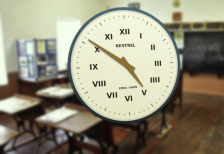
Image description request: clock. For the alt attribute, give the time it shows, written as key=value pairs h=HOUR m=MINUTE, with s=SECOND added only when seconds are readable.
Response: h=4 m=51
